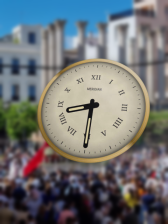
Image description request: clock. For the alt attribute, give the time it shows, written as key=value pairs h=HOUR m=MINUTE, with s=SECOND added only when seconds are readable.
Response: h=8 m=30
